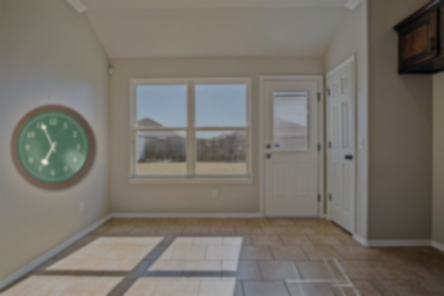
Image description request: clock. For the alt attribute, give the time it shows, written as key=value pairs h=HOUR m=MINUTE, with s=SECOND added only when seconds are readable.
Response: h=6 m=56
